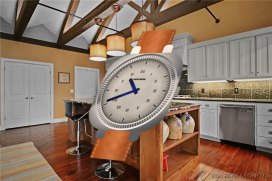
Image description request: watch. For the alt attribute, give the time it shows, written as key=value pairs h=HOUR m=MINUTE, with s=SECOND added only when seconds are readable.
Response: h=10 m=41
